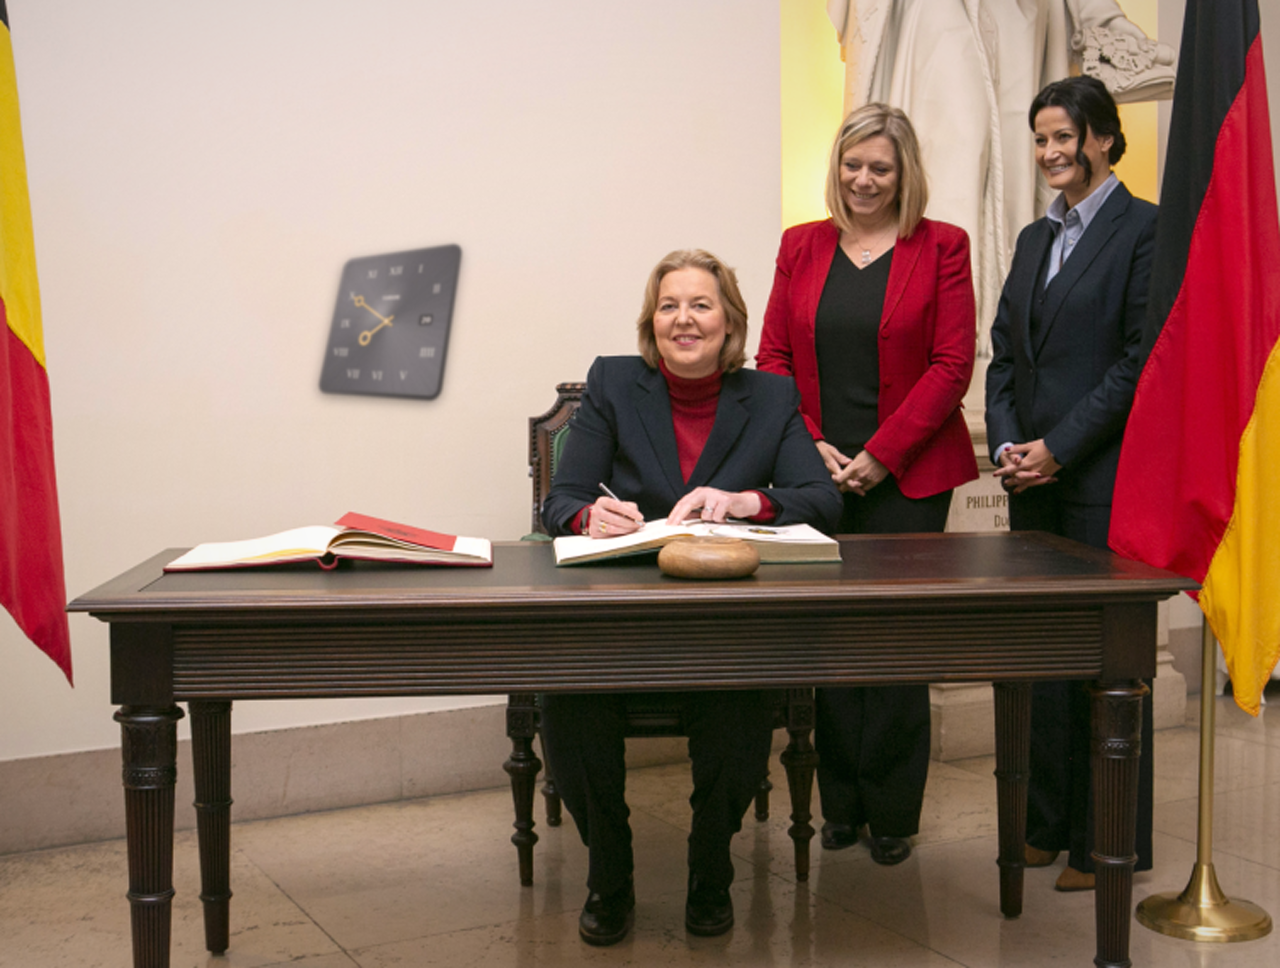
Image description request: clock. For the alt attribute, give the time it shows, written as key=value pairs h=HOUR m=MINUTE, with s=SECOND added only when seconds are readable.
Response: h=7 m=50
